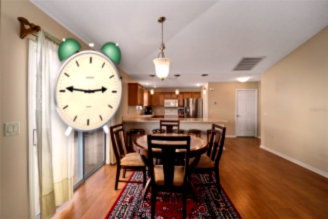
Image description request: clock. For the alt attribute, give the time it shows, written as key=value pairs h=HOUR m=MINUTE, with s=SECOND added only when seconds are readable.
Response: h=2 m=46
